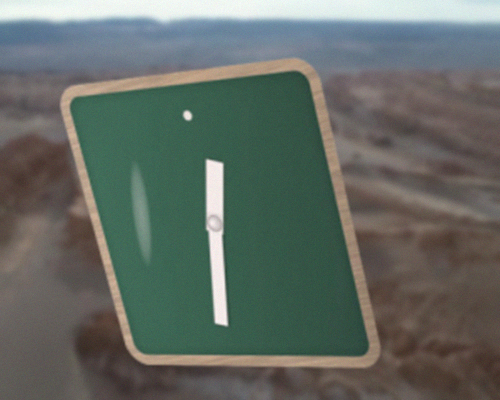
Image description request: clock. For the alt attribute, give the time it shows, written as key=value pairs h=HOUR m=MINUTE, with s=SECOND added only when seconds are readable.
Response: h=12 m=32
